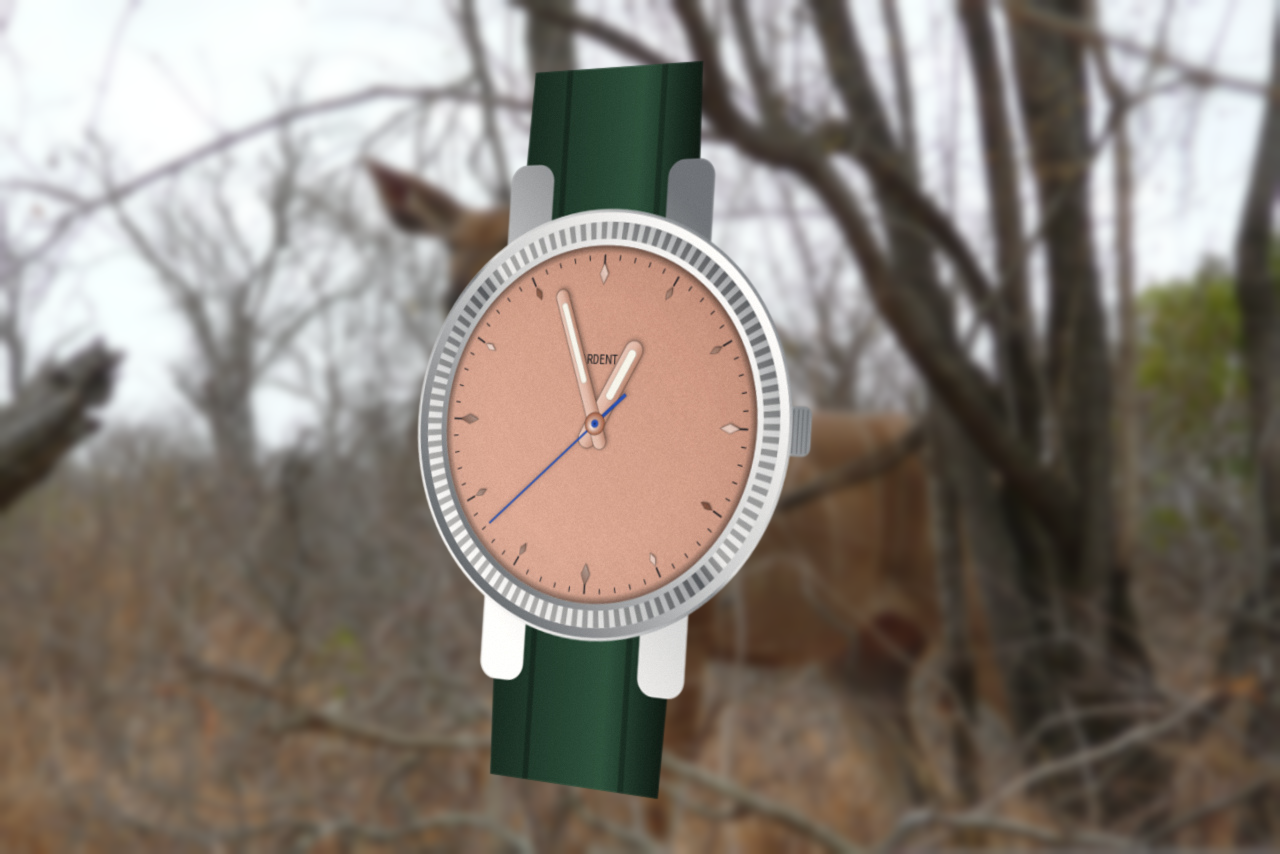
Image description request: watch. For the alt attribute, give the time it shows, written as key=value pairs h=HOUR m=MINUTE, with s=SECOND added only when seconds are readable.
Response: h=12 m=56 s=38
